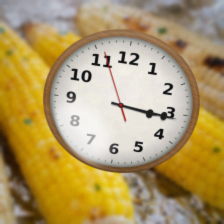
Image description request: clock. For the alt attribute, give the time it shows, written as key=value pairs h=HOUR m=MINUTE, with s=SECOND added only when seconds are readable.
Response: h=3 m=15 s=56
